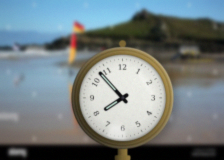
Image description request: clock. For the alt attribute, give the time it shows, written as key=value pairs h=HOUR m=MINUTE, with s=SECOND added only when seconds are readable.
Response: h=7 m=53
